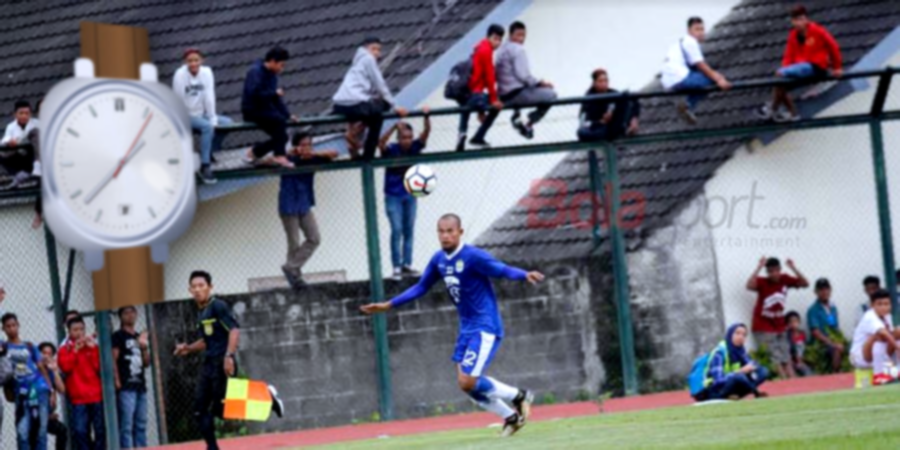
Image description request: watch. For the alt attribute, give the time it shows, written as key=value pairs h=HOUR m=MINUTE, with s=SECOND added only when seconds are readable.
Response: h=1 m=38 s=6
